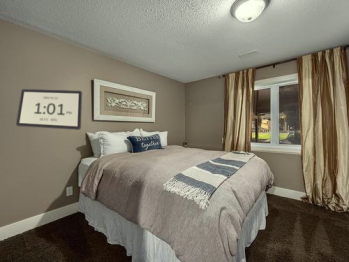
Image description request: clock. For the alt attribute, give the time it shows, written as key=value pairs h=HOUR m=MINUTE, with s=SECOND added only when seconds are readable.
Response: h=1 m=1
